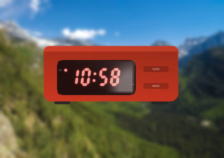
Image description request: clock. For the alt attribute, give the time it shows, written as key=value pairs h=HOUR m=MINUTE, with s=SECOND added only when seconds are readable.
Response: h=10 m=58
